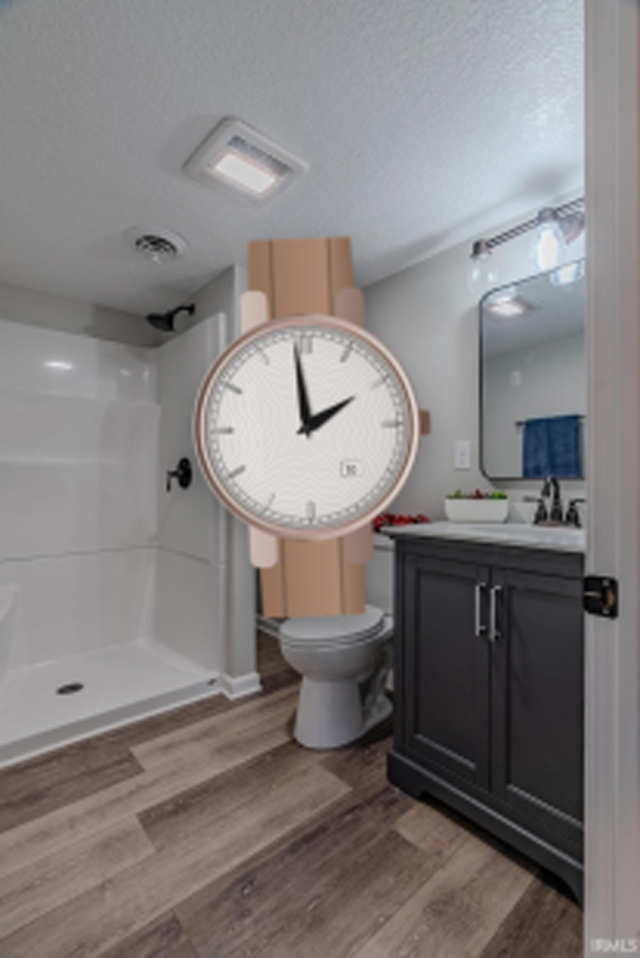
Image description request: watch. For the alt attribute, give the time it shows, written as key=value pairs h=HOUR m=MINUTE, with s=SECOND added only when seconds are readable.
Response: h=1 m=59
